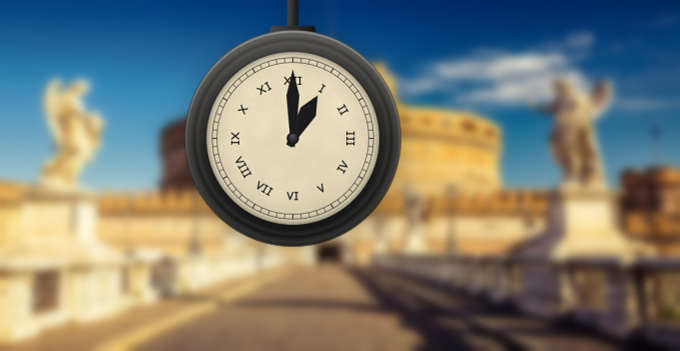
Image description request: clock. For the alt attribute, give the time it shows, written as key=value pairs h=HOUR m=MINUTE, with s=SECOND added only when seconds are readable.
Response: h=1 m=0
